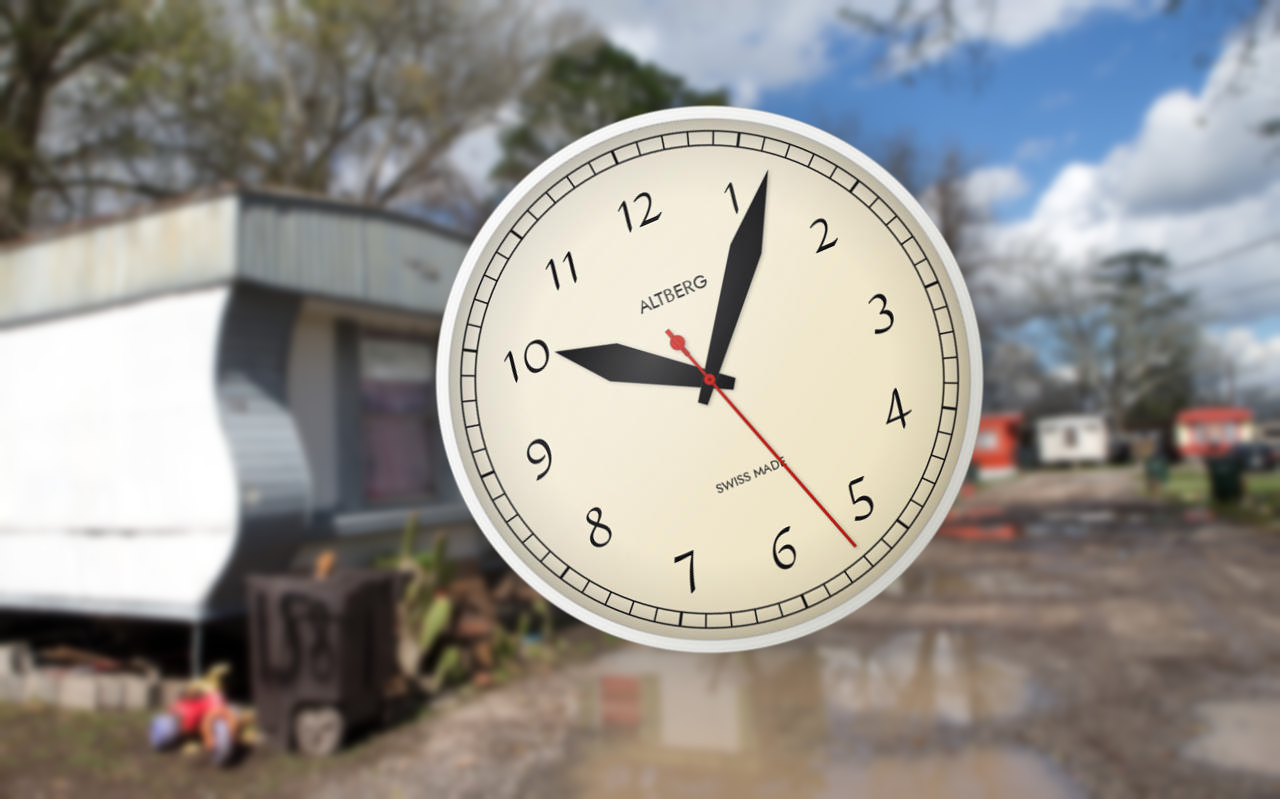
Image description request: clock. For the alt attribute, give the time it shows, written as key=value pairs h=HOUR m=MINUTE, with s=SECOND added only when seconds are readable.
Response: h=10 m=6 s=27
